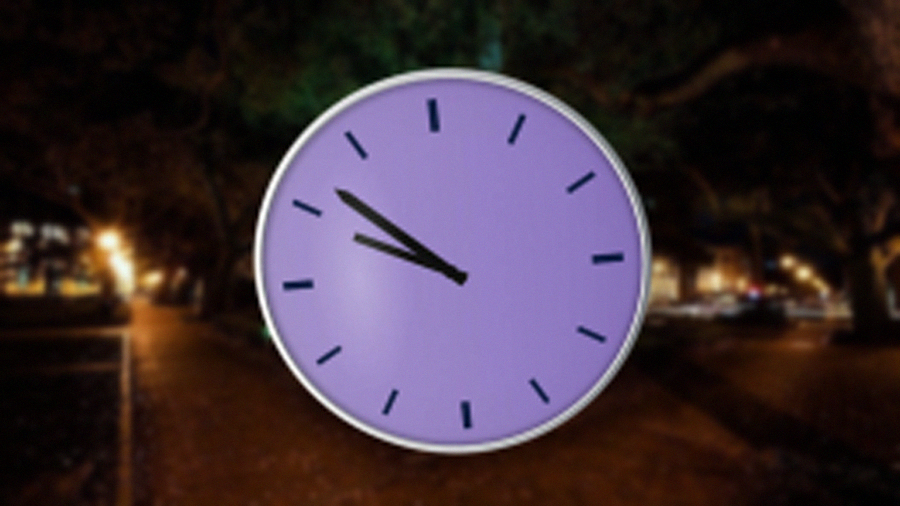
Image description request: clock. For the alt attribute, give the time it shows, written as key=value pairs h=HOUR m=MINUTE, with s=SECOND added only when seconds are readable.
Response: h=9 m=52
